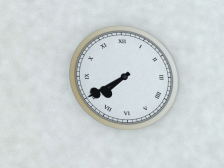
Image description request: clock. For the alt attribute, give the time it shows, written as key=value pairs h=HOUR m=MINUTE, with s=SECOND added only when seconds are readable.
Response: h=7 m=40
